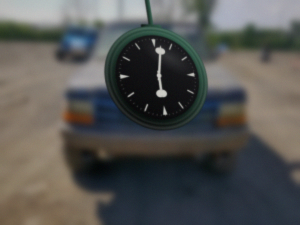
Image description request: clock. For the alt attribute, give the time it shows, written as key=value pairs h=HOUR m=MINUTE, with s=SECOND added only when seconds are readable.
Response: h=6 m=2
